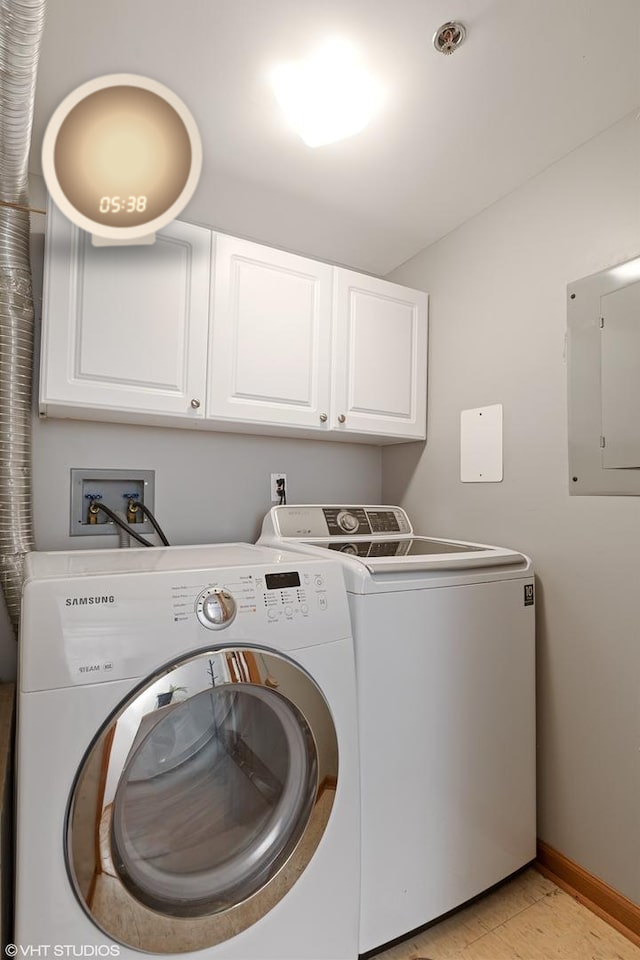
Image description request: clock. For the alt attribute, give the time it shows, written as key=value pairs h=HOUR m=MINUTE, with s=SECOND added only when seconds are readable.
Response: h=5 m=38
